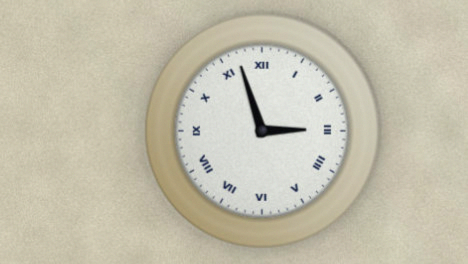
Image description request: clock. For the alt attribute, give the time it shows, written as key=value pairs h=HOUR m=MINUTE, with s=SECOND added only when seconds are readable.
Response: h=2 m=57
